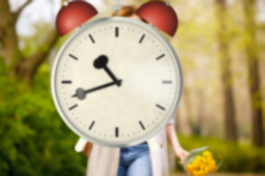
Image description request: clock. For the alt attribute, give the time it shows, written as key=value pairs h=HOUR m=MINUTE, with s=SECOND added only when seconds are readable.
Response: h=10 m=42
